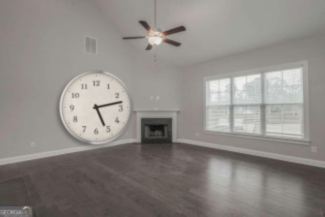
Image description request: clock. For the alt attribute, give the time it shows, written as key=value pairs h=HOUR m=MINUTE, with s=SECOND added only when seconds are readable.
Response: h=5 m=13
